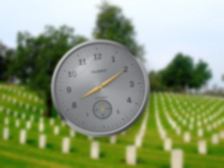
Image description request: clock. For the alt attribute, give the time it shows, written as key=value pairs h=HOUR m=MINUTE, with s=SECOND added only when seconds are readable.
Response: h=8 m=10
